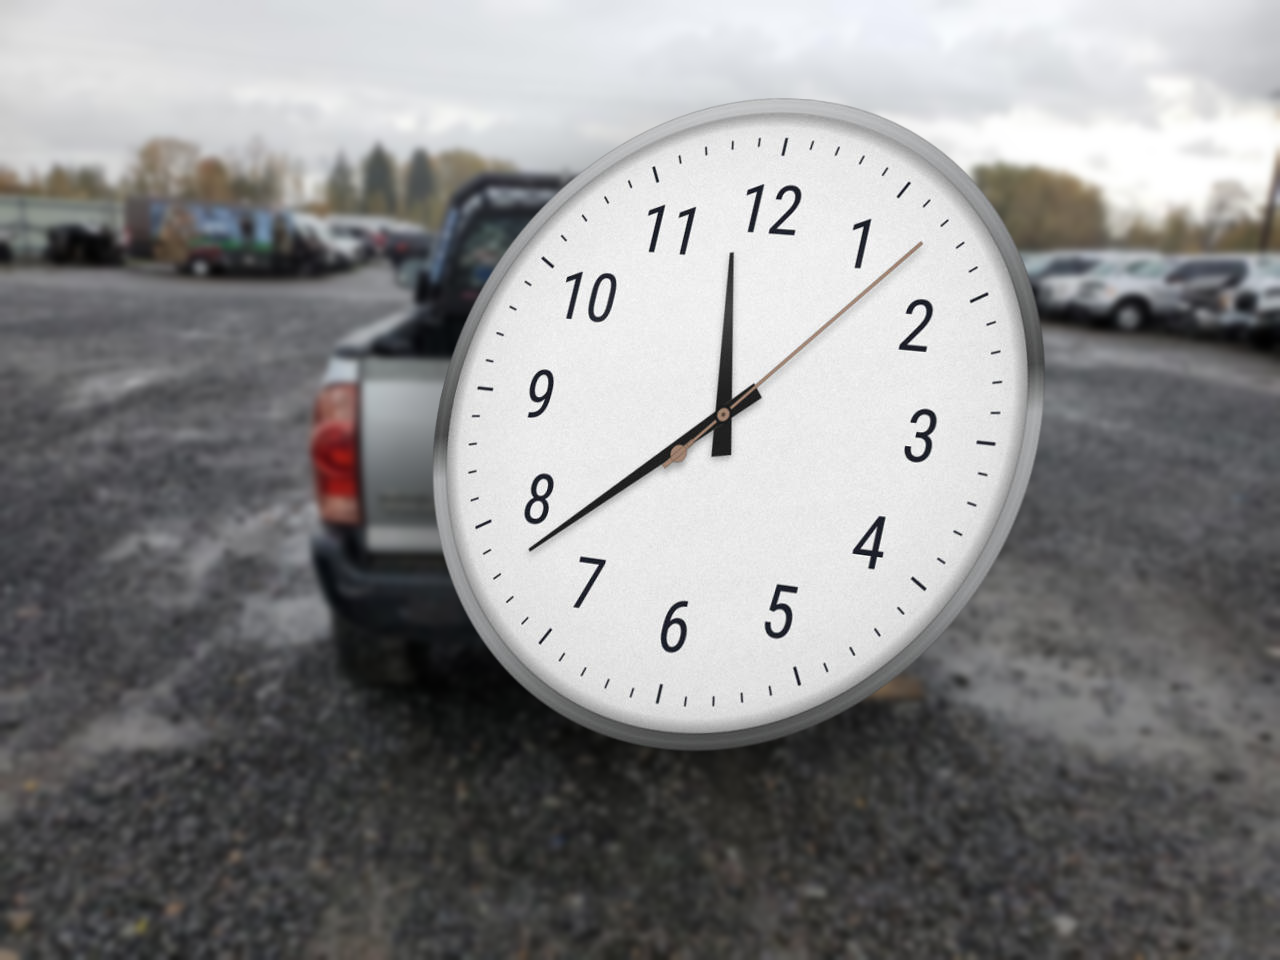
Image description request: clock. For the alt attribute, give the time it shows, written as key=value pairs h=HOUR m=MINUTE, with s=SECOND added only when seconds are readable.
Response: h=11 m=38 s=7
